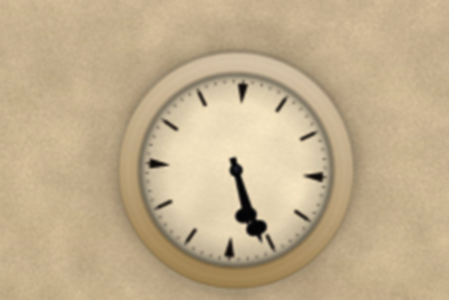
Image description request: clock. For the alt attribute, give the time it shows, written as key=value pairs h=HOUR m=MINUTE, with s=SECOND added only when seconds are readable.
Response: h=5 m=26
